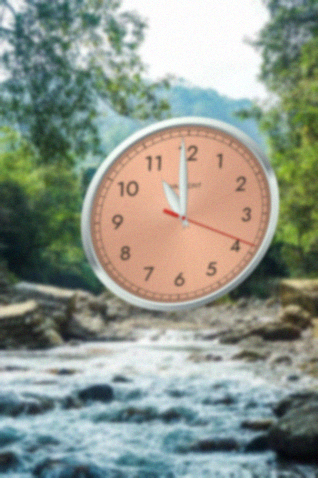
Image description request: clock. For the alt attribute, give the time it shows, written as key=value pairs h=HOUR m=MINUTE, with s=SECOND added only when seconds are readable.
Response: h=10 m=59 s=19
